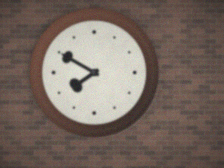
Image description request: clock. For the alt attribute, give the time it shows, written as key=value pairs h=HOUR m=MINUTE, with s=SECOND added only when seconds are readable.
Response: h=7 m=50
